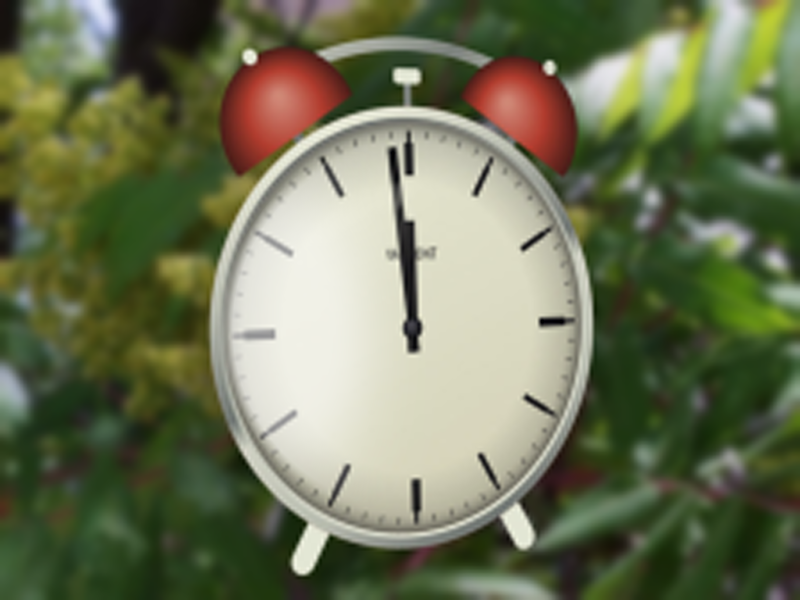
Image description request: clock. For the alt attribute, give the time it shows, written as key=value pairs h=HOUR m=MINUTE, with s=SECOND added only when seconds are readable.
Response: h=11 m=59
